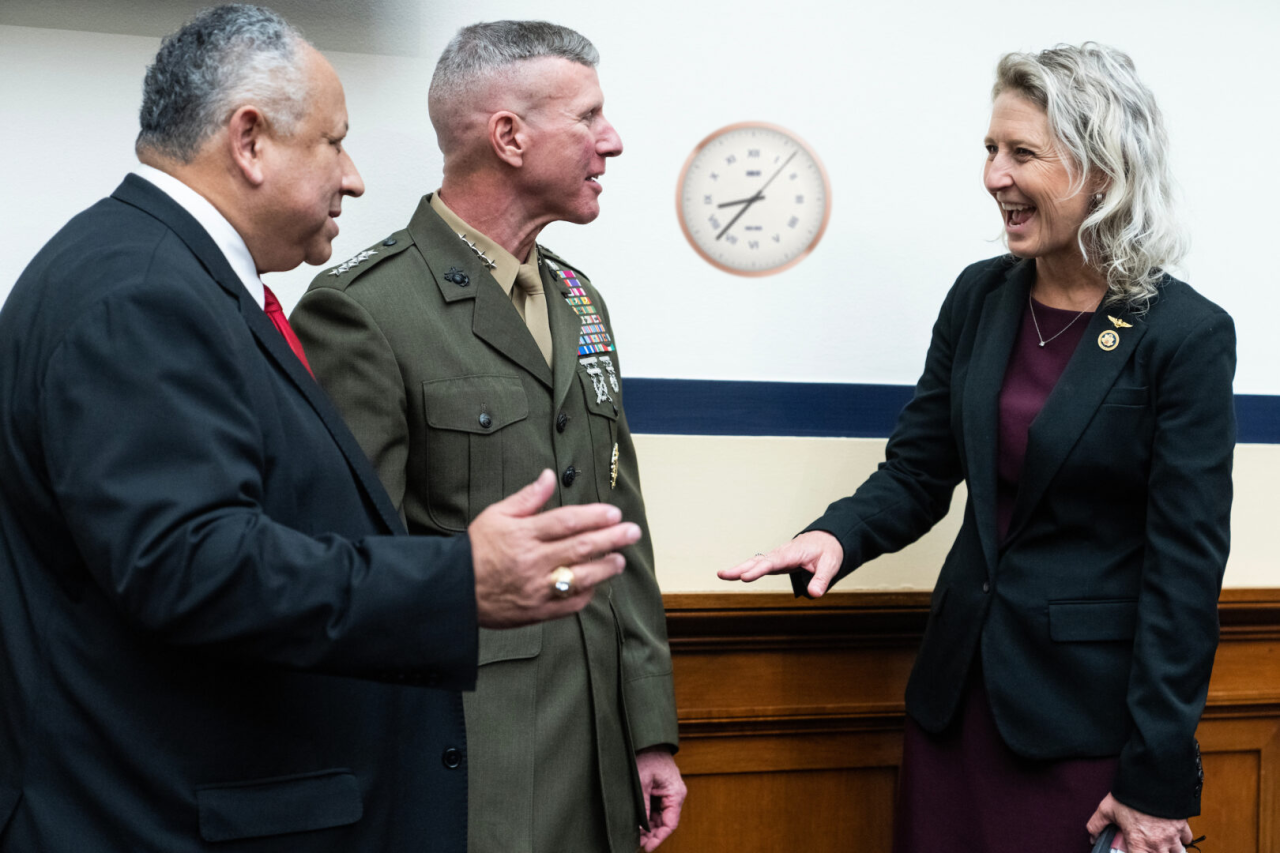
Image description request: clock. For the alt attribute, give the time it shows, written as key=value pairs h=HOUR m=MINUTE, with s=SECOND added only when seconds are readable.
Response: h=8 m=37 s=7
